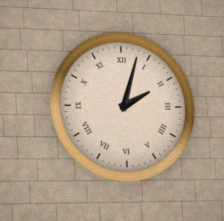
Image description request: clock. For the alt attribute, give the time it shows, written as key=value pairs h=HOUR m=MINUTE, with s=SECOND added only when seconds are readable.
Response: h=2 m=3
